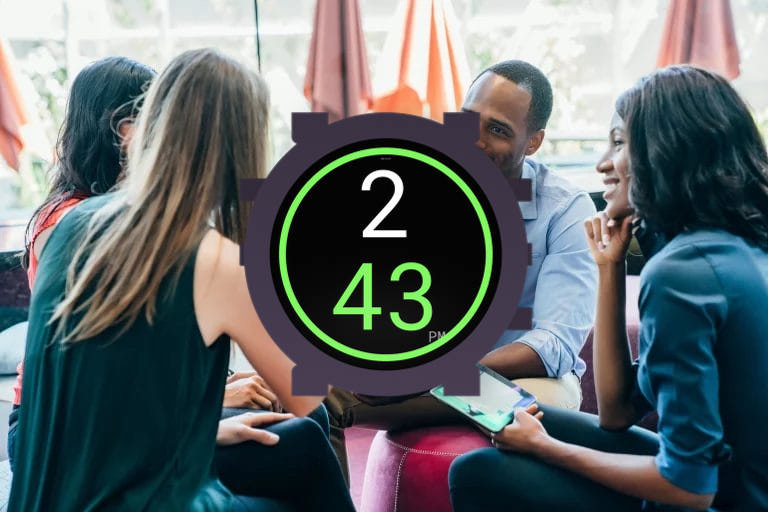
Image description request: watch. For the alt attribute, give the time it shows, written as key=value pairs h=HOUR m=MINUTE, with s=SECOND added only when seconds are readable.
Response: h=2 m=43
